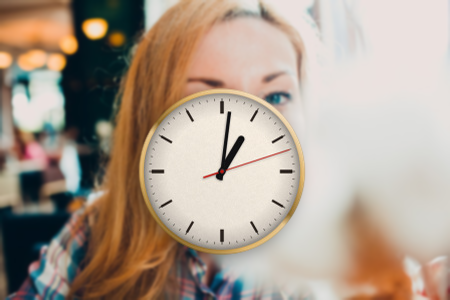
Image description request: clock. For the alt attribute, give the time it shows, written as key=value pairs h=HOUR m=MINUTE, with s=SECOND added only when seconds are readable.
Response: h=1 m=1 s=12
